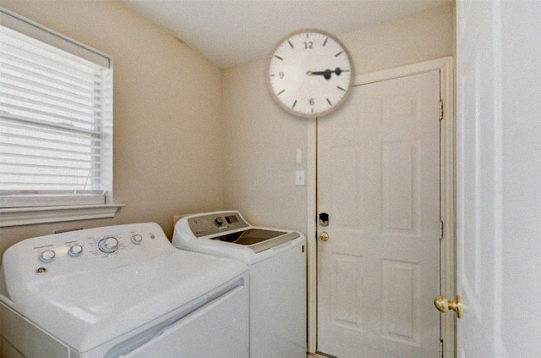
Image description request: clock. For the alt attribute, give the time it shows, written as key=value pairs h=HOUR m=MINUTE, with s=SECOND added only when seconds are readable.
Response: h=3 m=15
